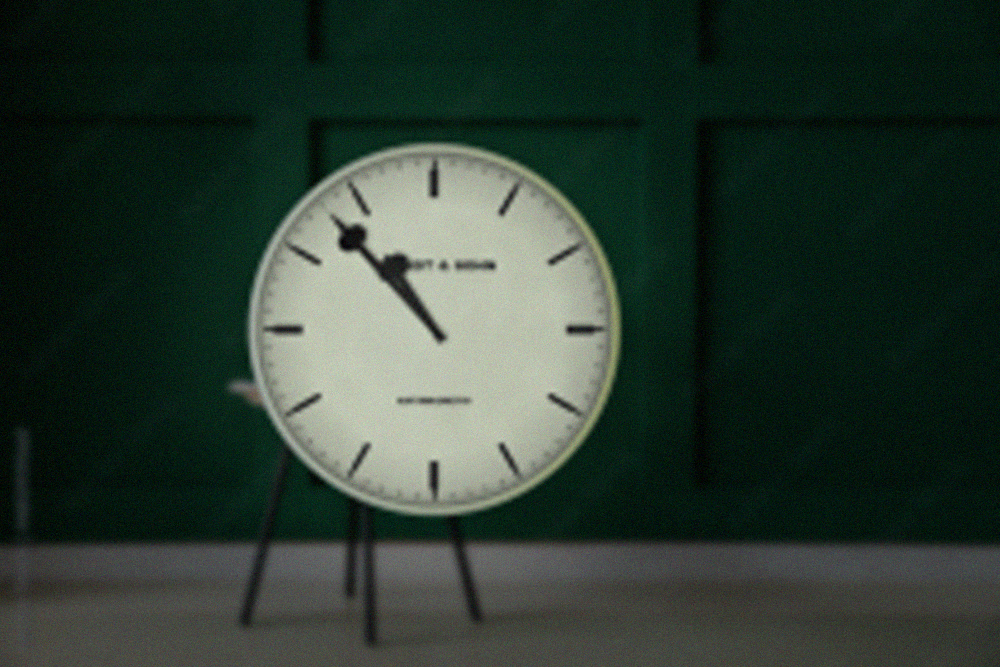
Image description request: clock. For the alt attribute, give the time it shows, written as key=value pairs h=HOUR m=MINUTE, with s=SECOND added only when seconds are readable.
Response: h=10 m=53
